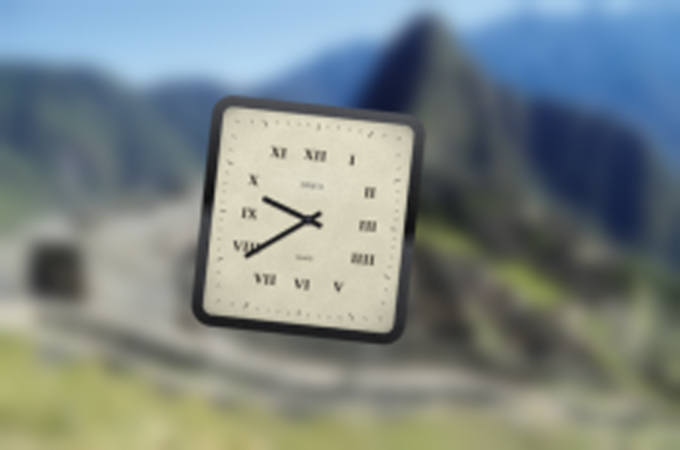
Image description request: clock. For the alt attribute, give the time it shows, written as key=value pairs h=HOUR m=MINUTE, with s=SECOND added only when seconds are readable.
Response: h=9 m=39
